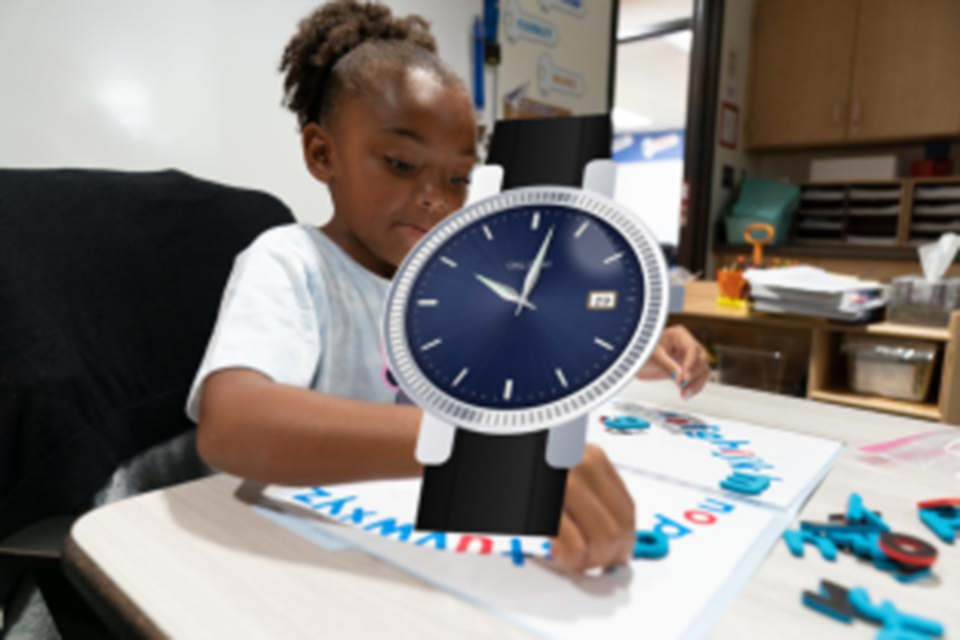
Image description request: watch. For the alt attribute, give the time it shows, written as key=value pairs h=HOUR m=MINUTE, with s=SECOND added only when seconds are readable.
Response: h=10 m=2
